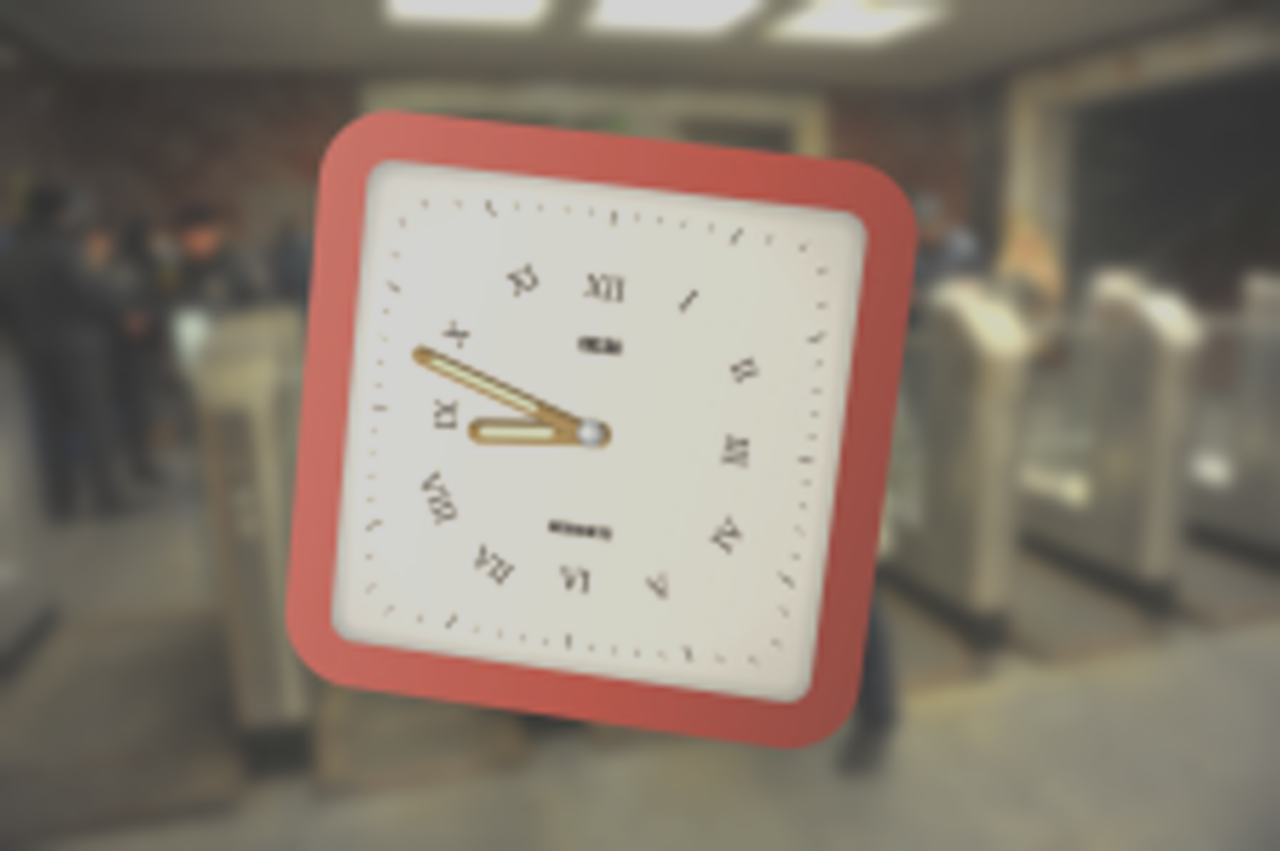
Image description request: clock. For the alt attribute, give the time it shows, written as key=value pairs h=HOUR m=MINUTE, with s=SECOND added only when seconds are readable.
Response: h=8 m=48
